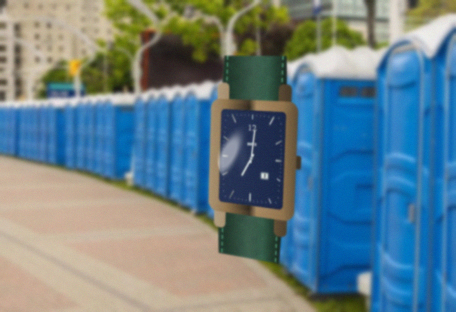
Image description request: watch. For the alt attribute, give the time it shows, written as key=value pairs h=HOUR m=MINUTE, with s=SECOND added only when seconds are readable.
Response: h=7 m=1
